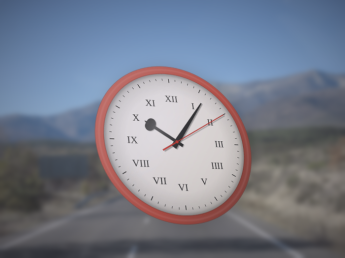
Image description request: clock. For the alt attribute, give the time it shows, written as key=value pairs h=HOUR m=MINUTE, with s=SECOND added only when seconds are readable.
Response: h=10 m=6 s=10
